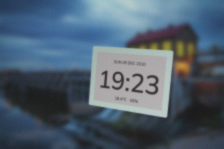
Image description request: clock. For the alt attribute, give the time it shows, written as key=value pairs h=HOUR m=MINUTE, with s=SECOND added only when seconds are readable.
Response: h=19 m=23
